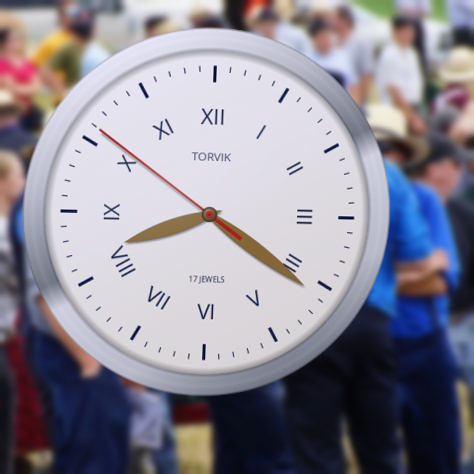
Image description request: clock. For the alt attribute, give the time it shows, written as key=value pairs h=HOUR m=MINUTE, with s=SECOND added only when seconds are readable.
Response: h=8 m=20 s=51
